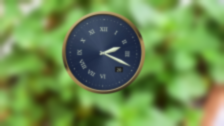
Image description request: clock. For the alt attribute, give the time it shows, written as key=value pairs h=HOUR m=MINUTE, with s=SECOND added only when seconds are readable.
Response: h=2 m=19
